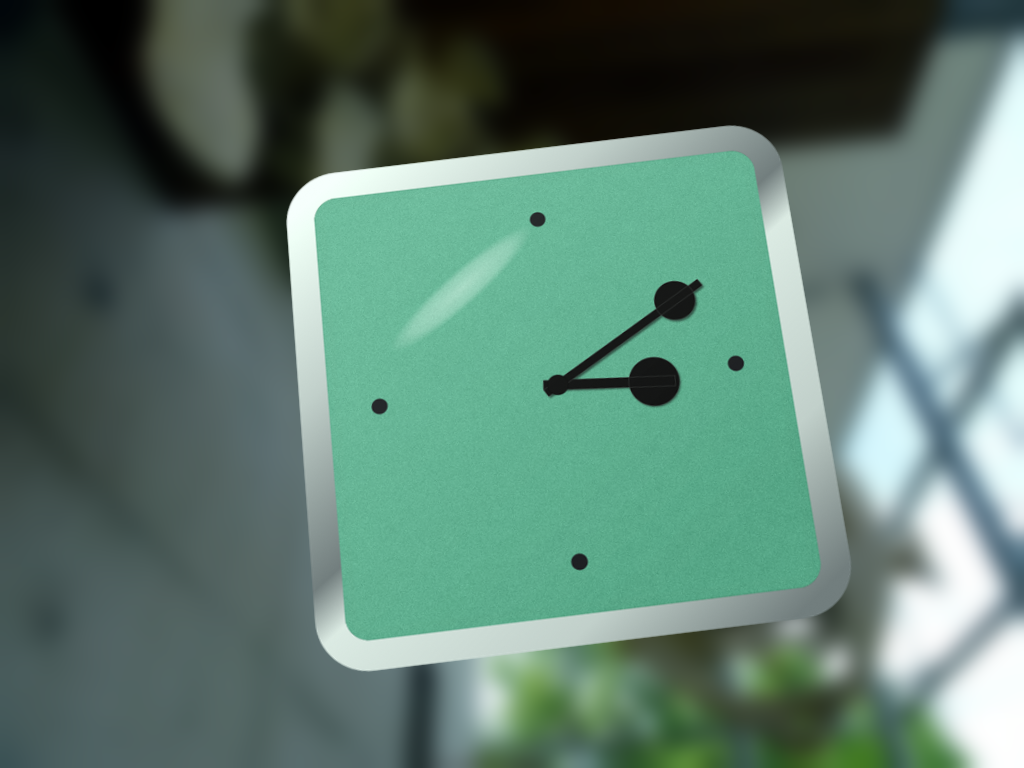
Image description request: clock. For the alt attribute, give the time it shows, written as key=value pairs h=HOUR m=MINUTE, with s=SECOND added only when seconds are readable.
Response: h=3 m=10
